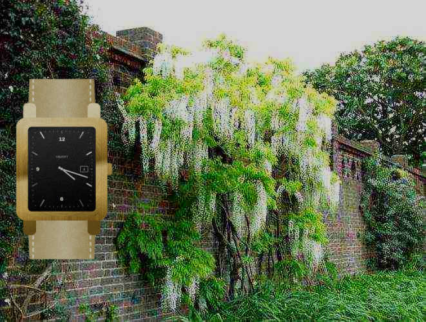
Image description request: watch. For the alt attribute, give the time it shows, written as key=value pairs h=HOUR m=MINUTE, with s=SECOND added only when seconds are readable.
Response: h=4 m=18
